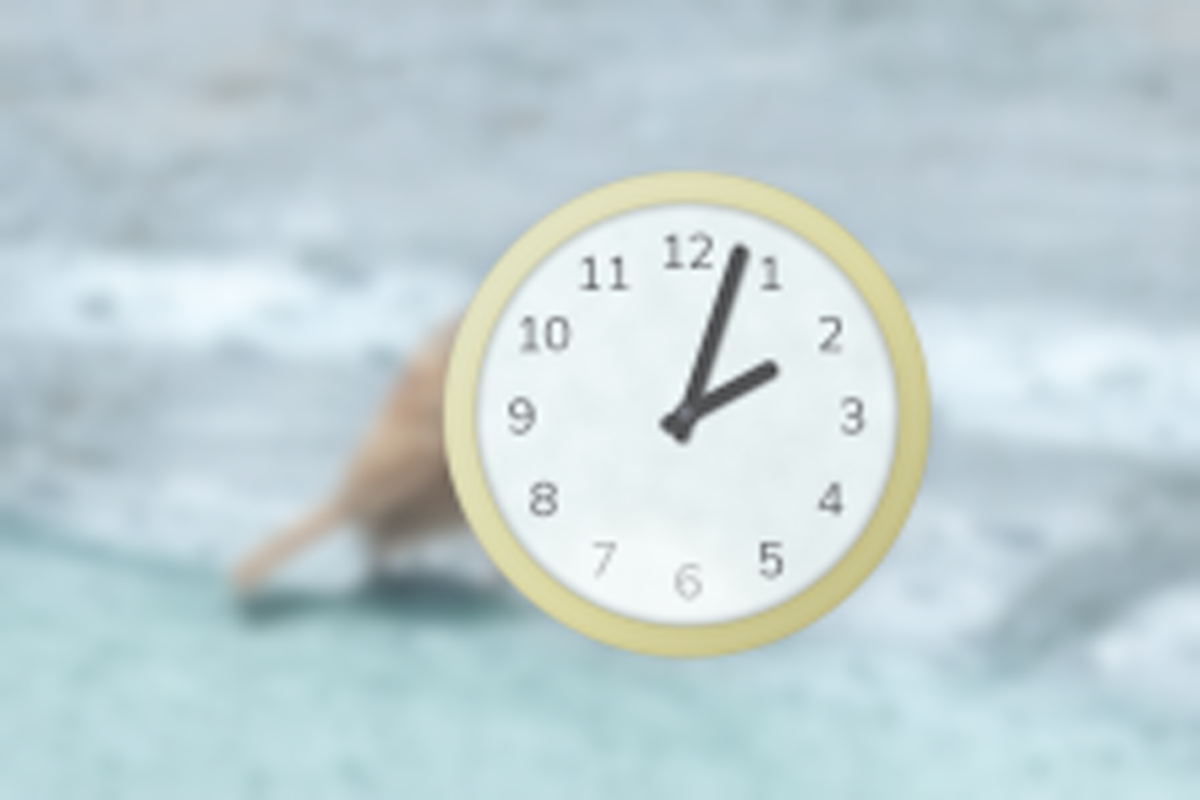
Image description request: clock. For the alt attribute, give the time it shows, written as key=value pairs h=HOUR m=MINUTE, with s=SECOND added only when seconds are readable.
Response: h=2 m=3
